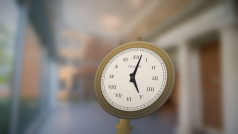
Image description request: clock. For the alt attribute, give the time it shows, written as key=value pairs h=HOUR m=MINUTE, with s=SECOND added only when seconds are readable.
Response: h=5 m=2
